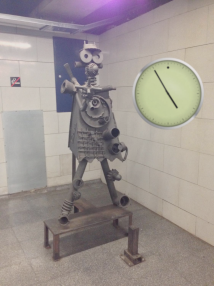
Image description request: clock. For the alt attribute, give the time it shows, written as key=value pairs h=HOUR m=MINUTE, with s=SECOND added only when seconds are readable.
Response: h=4 m=55
